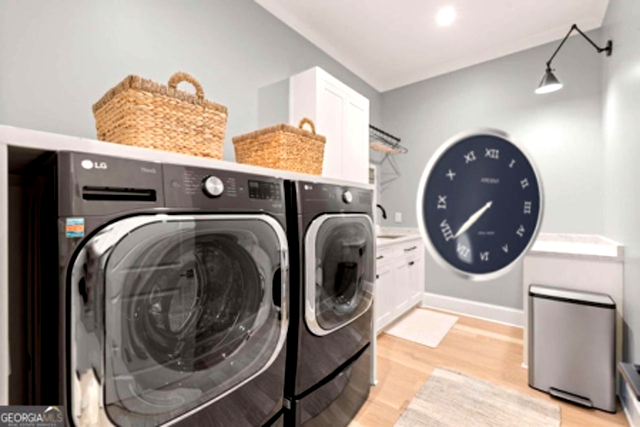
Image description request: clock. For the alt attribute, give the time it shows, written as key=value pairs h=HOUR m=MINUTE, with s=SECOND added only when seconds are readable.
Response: h=7 m=38
